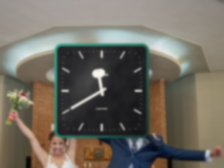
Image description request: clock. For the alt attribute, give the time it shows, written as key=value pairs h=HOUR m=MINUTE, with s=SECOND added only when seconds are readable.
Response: h=11 m=40
